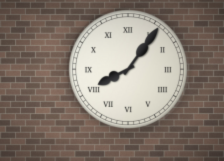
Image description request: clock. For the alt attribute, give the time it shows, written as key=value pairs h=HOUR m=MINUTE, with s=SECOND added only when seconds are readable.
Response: h=8 m=6
